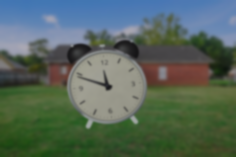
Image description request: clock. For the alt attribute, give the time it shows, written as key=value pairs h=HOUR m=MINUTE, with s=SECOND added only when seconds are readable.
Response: h=11 m=49
